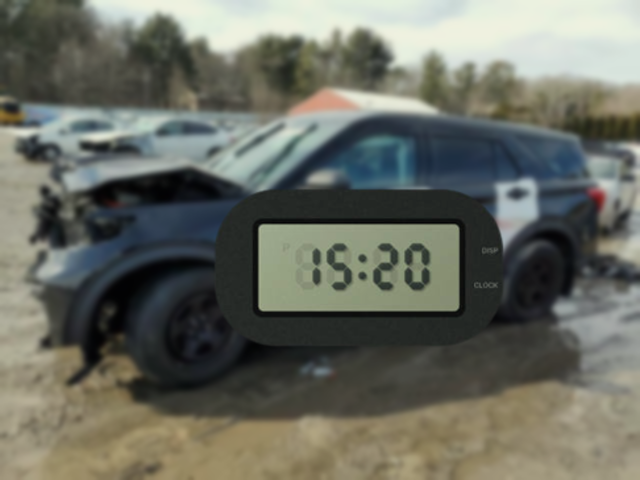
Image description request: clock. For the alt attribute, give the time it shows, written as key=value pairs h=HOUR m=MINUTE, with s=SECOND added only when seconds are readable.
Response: h=15 m=20
